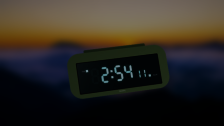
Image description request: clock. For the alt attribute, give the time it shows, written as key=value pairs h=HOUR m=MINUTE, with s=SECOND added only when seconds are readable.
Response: h=2 m=54 s=11
